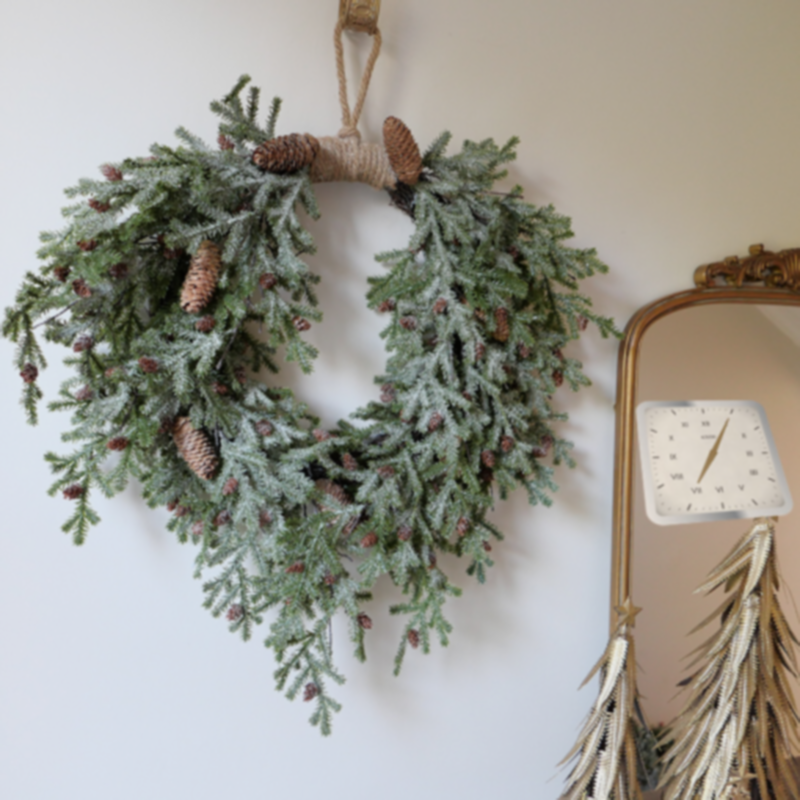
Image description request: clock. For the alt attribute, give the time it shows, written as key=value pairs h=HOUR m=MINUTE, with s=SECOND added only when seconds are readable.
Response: h=7 m=5
